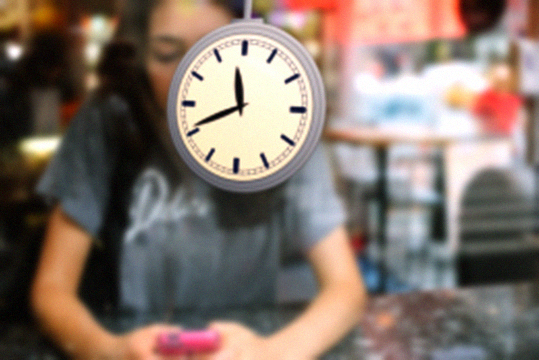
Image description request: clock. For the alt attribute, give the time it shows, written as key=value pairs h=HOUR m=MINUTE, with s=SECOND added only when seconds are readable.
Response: h=11 m=41
